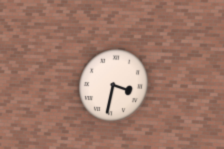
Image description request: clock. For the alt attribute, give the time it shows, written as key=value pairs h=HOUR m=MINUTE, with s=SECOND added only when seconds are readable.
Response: h=3 m=31
